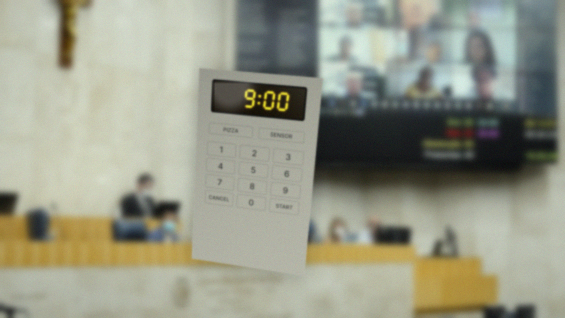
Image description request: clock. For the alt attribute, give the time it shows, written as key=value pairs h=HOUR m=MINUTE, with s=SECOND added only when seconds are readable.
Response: h=9 m=0
